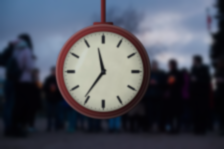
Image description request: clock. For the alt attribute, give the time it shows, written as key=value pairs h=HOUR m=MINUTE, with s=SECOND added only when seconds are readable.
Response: h=11 m=36
